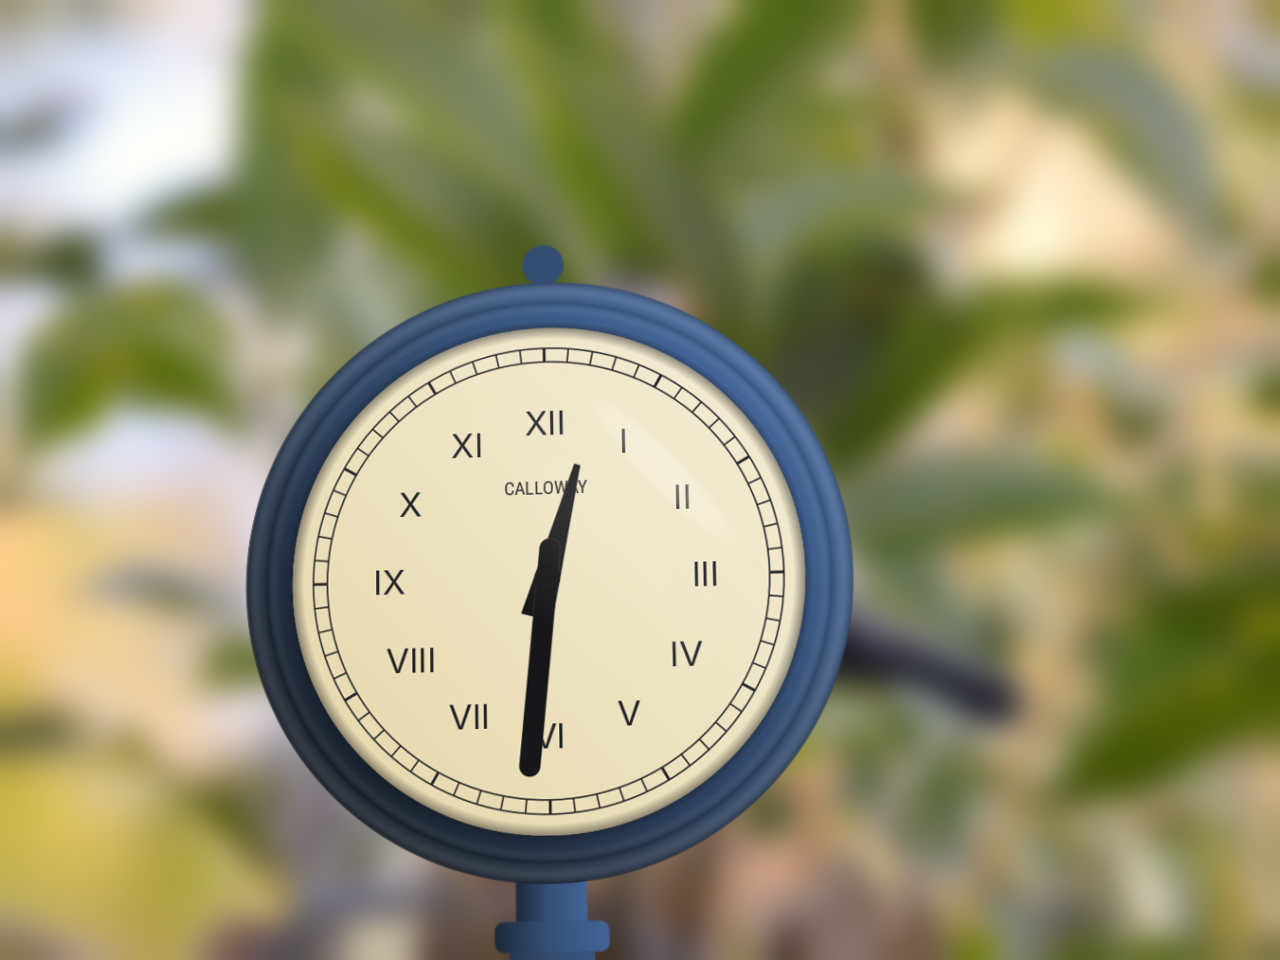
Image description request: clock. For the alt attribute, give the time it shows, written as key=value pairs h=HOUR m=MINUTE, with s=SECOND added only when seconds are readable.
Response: h=12 m=31
